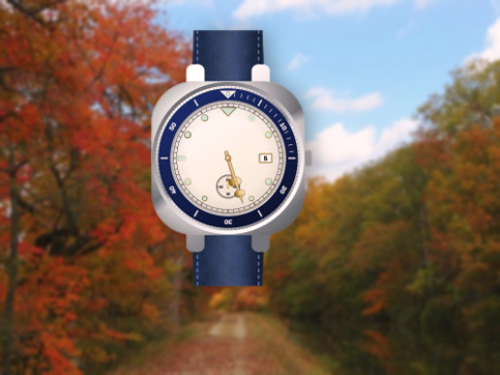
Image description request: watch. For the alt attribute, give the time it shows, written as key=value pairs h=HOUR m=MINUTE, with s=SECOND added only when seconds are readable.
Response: h=5 m=27
